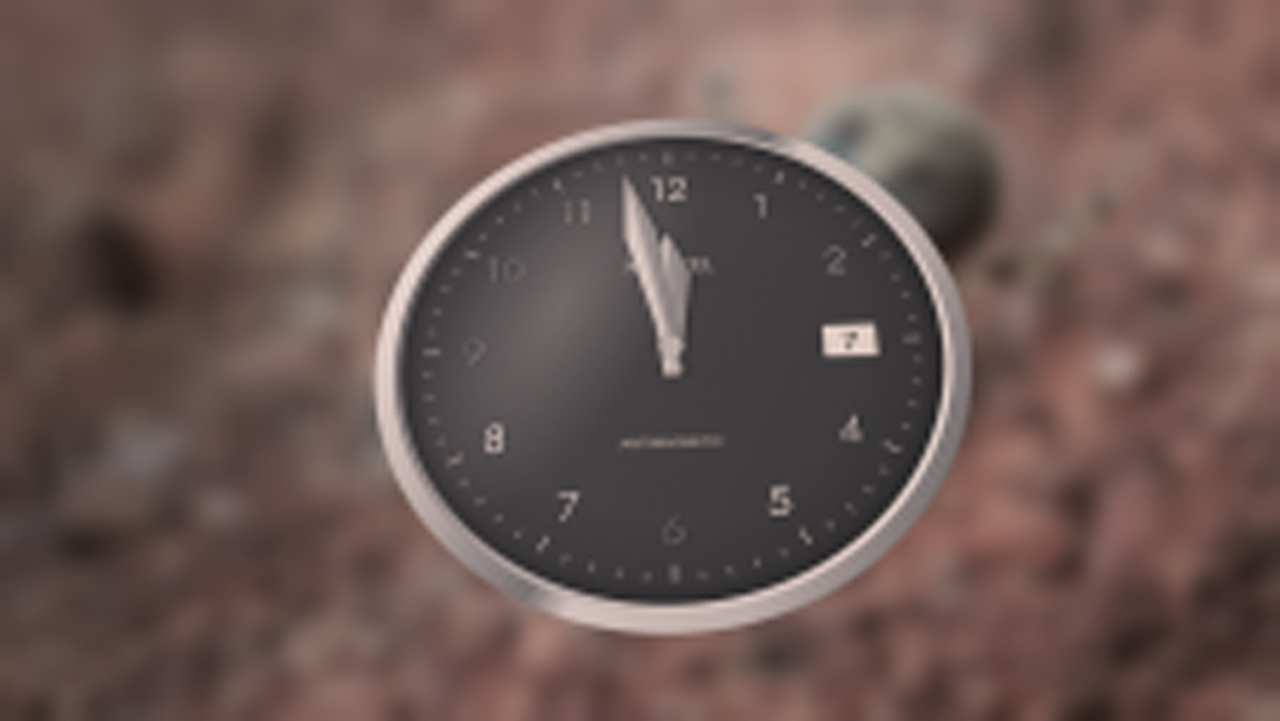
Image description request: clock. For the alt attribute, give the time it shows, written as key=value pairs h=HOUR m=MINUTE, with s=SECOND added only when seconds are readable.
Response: h=11 m=58
